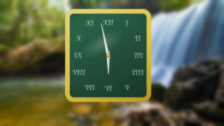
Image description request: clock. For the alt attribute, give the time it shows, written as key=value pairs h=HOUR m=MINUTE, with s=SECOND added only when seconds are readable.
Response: h=5 m=58
